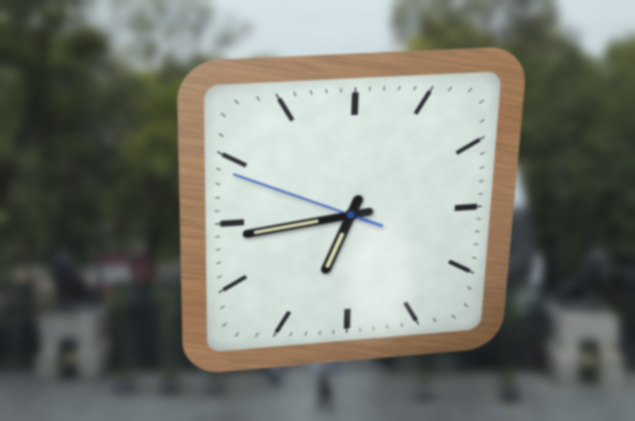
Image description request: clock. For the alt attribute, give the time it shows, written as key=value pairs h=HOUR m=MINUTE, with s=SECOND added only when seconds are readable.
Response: h=6 m=43 s=49
